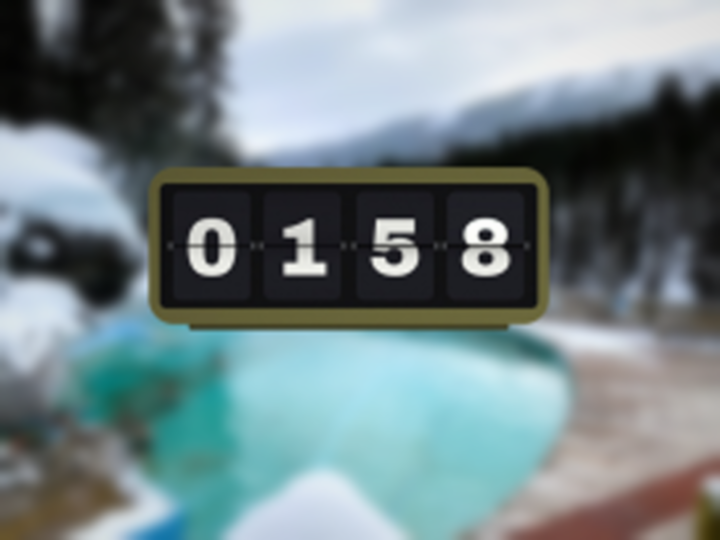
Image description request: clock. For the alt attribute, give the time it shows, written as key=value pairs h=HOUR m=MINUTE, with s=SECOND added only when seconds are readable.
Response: h=1 m=58
